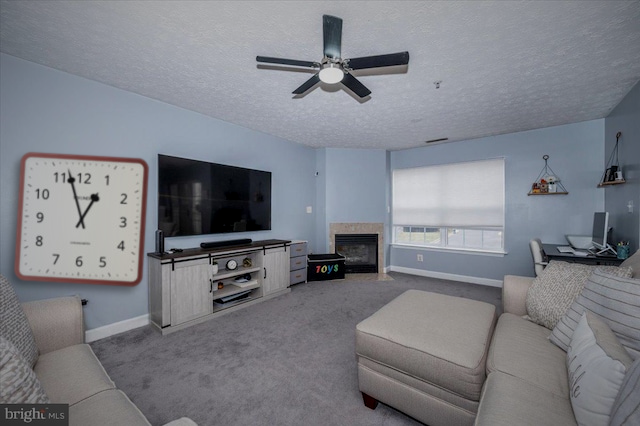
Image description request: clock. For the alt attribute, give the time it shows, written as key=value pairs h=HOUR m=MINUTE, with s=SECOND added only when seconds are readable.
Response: h=12 m=57
